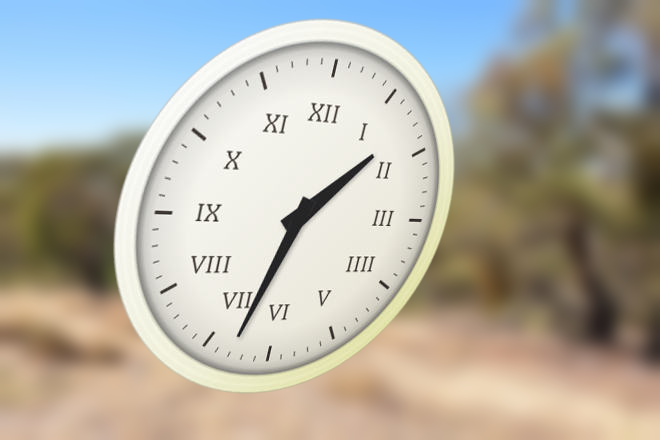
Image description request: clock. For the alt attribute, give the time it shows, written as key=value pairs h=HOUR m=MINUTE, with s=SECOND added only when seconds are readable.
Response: h=1 m=33
